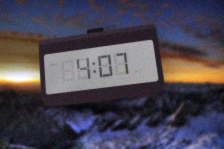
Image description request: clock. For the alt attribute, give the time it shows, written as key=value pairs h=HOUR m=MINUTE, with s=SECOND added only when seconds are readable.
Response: h=4 m=7
